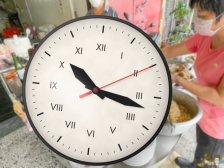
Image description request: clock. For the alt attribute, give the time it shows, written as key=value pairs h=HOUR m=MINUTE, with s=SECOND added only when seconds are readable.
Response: h=10 m=17 s=10
